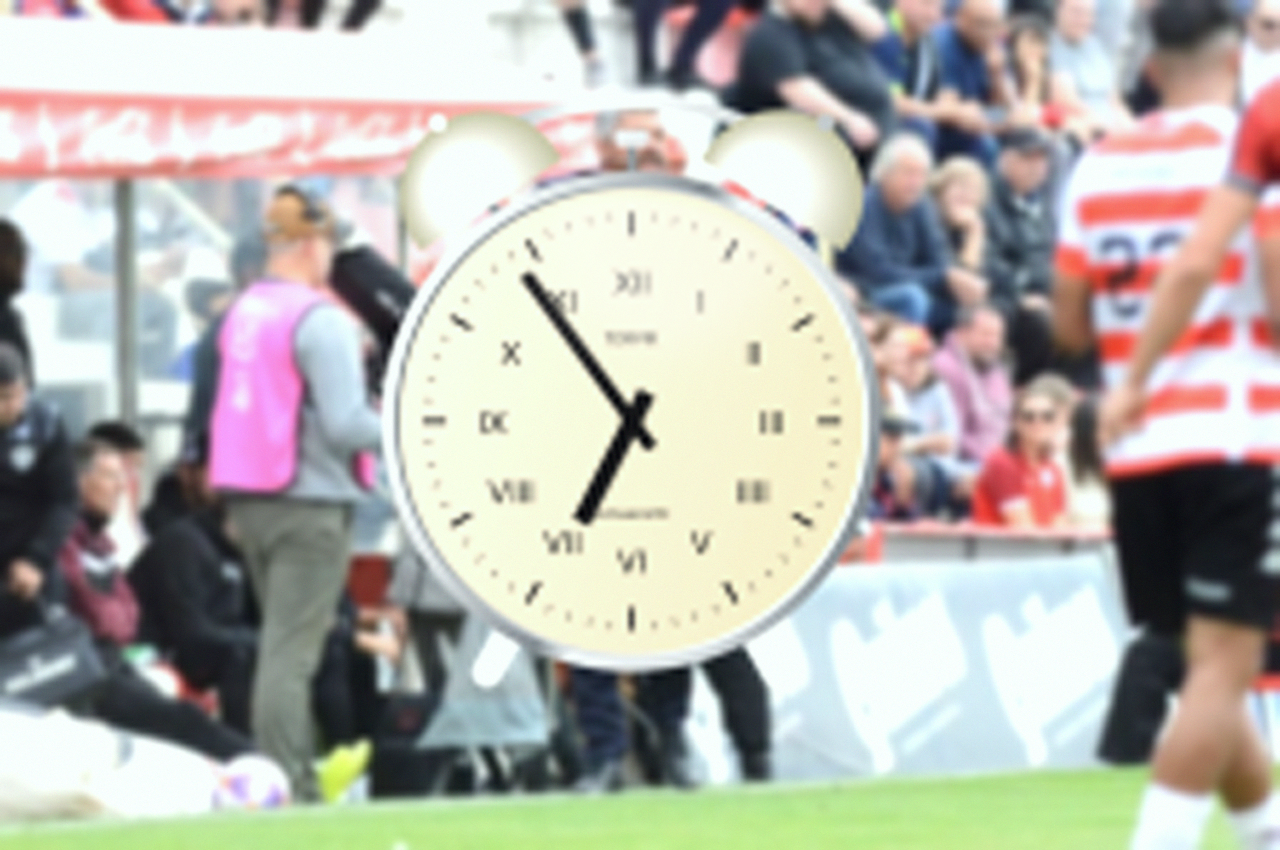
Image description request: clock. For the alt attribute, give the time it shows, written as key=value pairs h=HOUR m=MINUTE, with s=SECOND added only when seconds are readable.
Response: h=6 m=54
